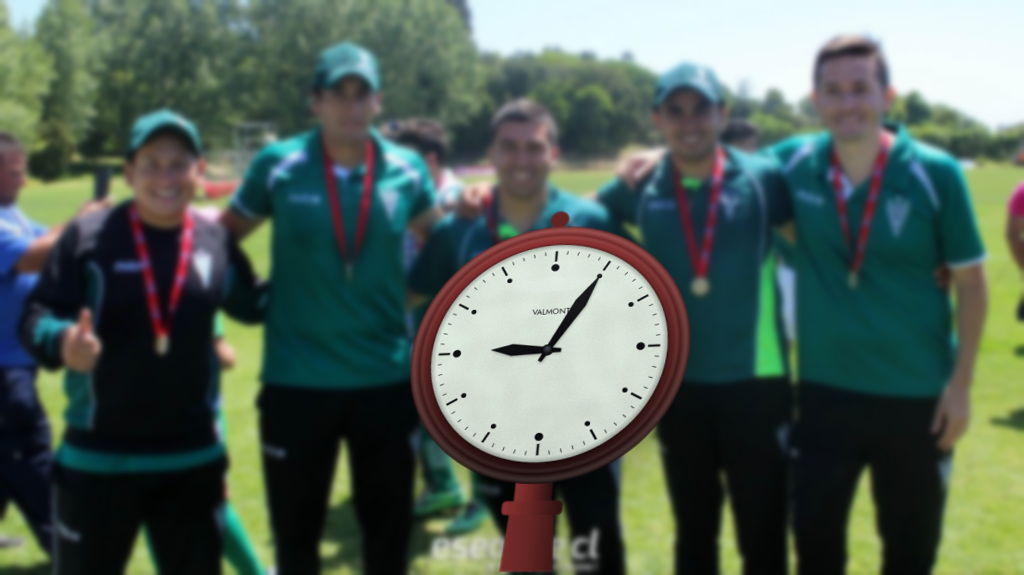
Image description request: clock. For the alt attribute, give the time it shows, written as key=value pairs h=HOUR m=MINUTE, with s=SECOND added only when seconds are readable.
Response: h=9 m=5
